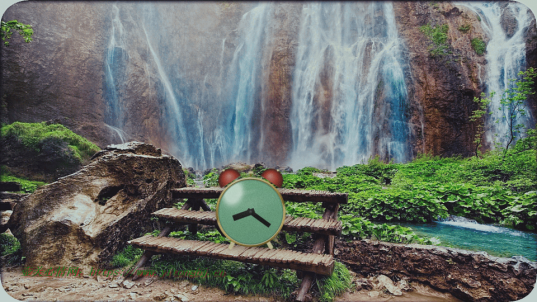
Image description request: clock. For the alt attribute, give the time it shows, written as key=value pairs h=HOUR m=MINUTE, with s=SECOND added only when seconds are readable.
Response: h=8 m=21
